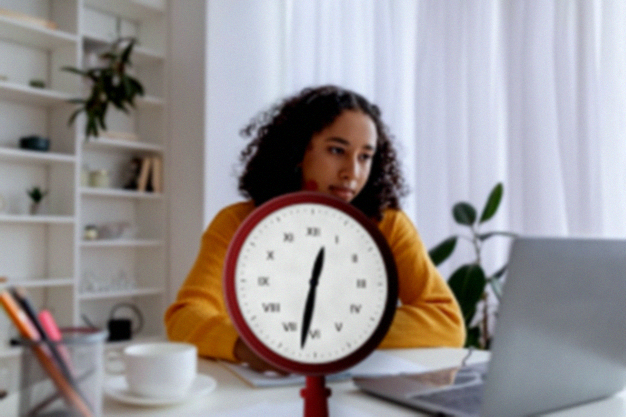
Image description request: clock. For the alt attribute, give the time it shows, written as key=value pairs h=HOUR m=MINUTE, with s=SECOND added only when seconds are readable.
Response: h=12 m=32
